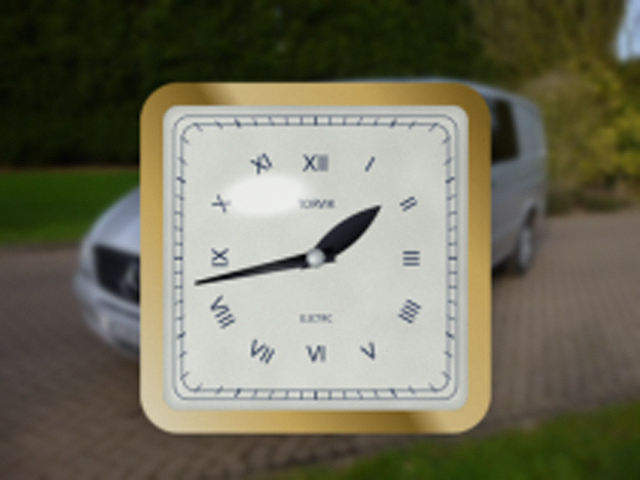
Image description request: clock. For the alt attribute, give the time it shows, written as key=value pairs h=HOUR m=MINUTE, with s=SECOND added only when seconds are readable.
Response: h=1 m=43
